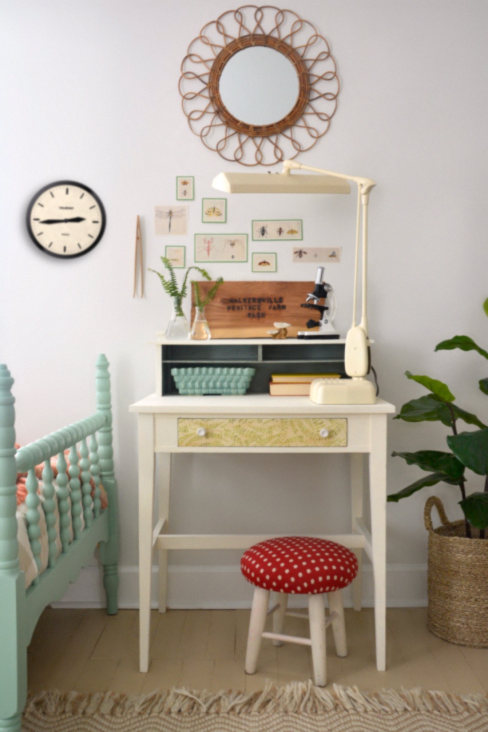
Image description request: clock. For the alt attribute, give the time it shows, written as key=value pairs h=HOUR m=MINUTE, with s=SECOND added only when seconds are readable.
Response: h=2 m=44
